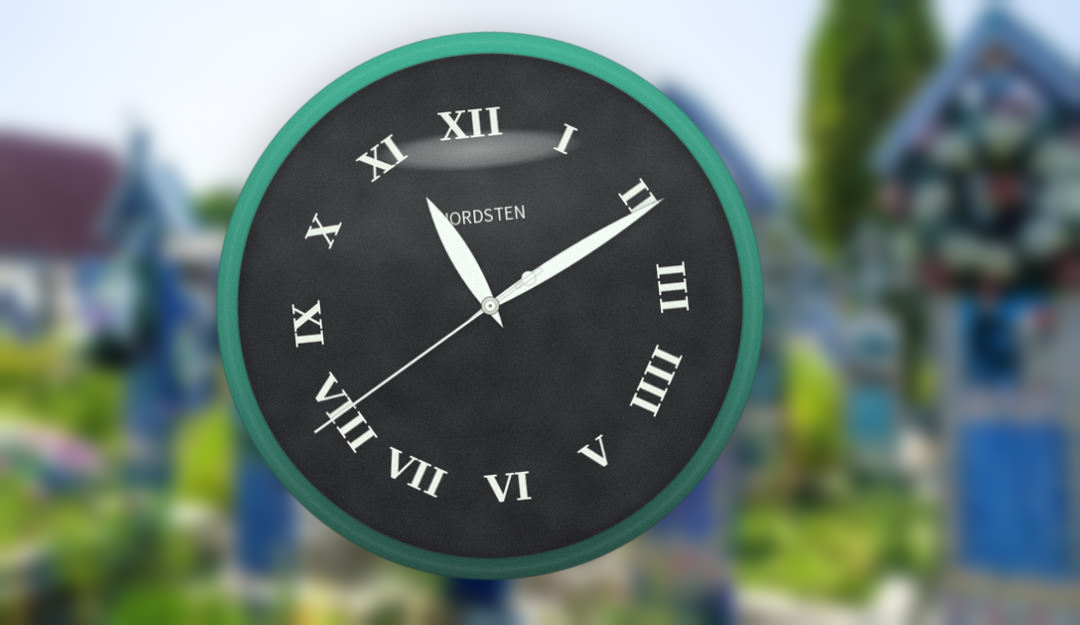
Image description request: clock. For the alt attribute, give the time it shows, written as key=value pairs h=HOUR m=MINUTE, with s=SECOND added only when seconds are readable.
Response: h=11 m=10 s=40
